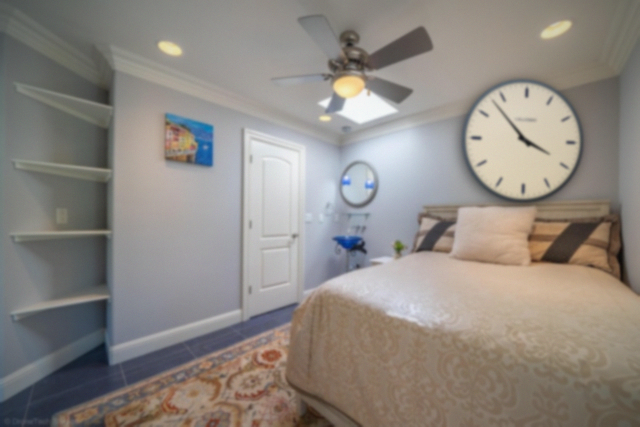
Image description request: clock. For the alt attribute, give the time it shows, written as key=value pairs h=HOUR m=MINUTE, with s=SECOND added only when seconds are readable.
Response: h=3 m=53
